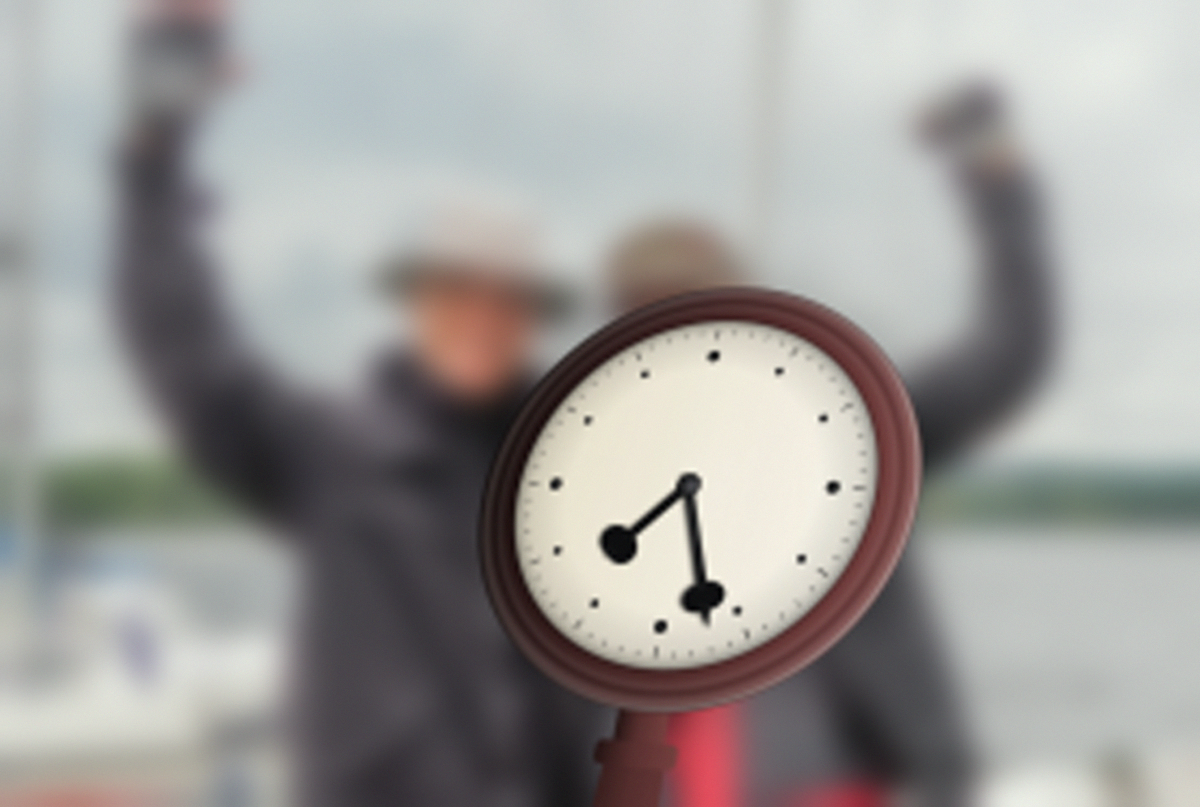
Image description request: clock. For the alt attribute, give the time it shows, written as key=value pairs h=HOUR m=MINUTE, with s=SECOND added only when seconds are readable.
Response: h=7 m=27
